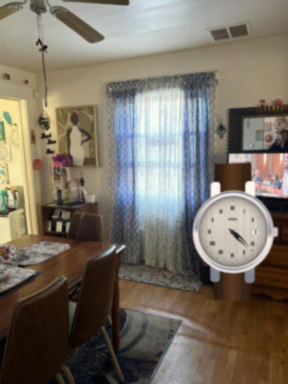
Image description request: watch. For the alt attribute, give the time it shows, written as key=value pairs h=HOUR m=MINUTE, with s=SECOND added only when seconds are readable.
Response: h=4 m=22
